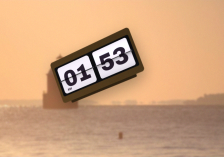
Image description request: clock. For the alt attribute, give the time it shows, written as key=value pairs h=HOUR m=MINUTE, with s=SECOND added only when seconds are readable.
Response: h=1 m=53
